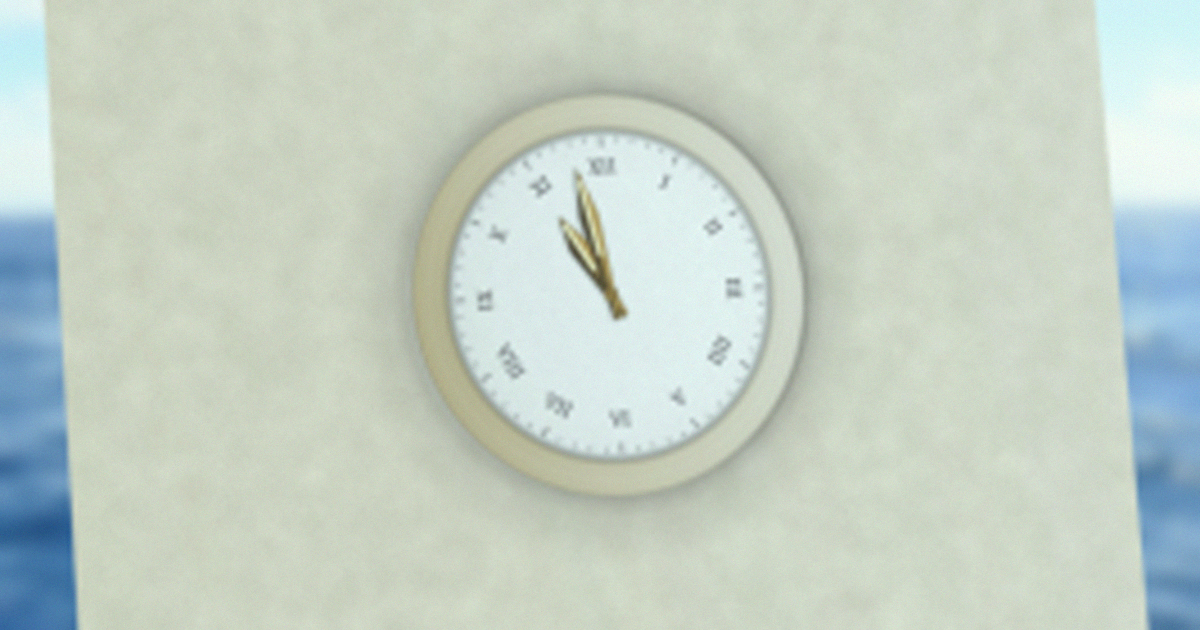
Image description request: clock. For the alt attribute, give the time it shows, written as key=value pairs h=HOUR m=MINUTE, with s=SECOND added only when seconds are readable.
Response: h=10 m=58
